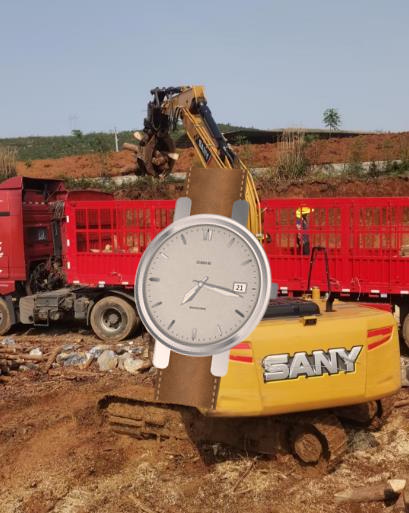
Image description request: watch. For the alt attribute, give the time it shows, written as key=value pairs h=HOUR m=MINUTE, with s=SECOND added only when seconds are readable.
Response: h=7 m=17
